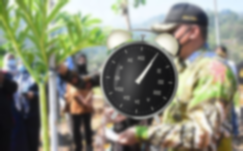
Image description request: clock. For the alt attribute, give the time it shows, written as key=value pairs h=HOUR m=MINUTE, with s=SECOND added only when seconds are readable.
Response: h=1 m=5
